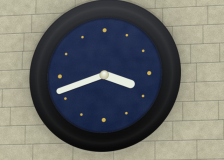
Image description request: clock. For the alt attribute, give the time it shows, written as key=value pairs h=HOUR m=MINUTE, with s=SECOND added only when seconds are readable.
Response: h=3 m=42
